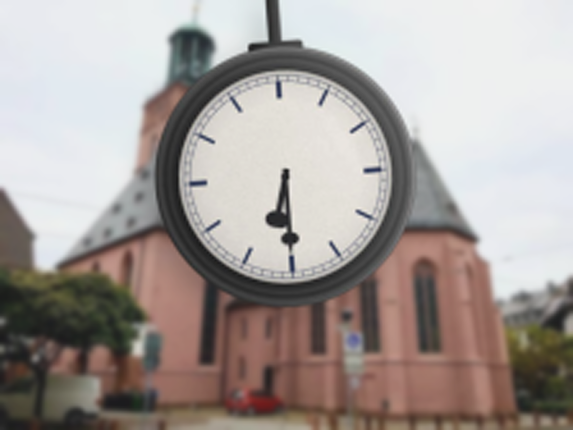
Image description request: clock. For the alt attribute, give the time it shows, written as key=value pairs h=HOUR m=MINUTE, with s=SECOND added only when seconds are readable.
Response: h=6 m=30
